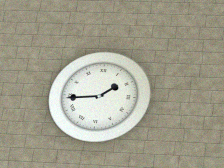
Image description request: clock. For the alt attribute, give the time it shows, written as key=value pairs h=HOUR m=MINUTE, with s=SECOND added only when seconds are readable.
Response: h=1 m=44
